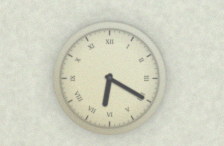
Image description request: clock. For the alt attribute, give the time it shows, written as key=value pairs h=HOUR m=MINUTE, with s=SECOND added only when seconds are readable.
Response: h=6 m=20
